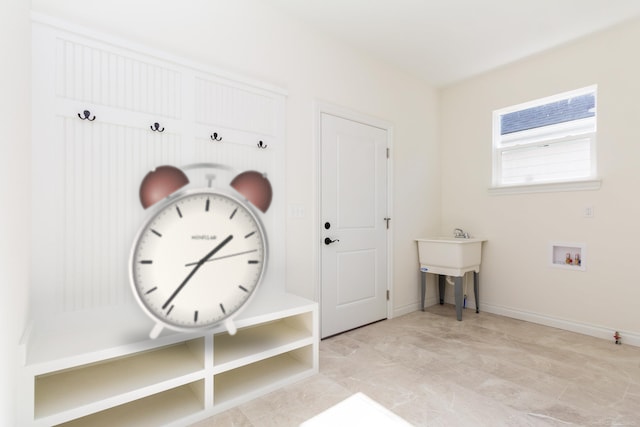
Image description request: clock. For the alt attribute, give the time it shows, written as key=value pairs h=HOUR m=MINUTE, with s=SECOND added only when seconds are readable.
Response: h=1 m=36 s=13
